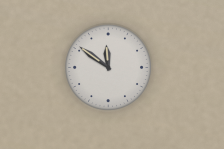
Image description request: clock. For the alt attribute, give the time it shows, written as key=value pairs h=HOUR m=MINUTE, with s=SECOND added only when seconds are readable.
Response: h=11 m=51
